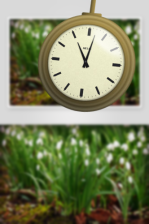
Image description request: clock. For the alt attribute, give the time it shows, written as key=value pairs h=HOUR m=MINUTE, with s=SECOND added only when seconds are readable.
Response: h=11 m=2
